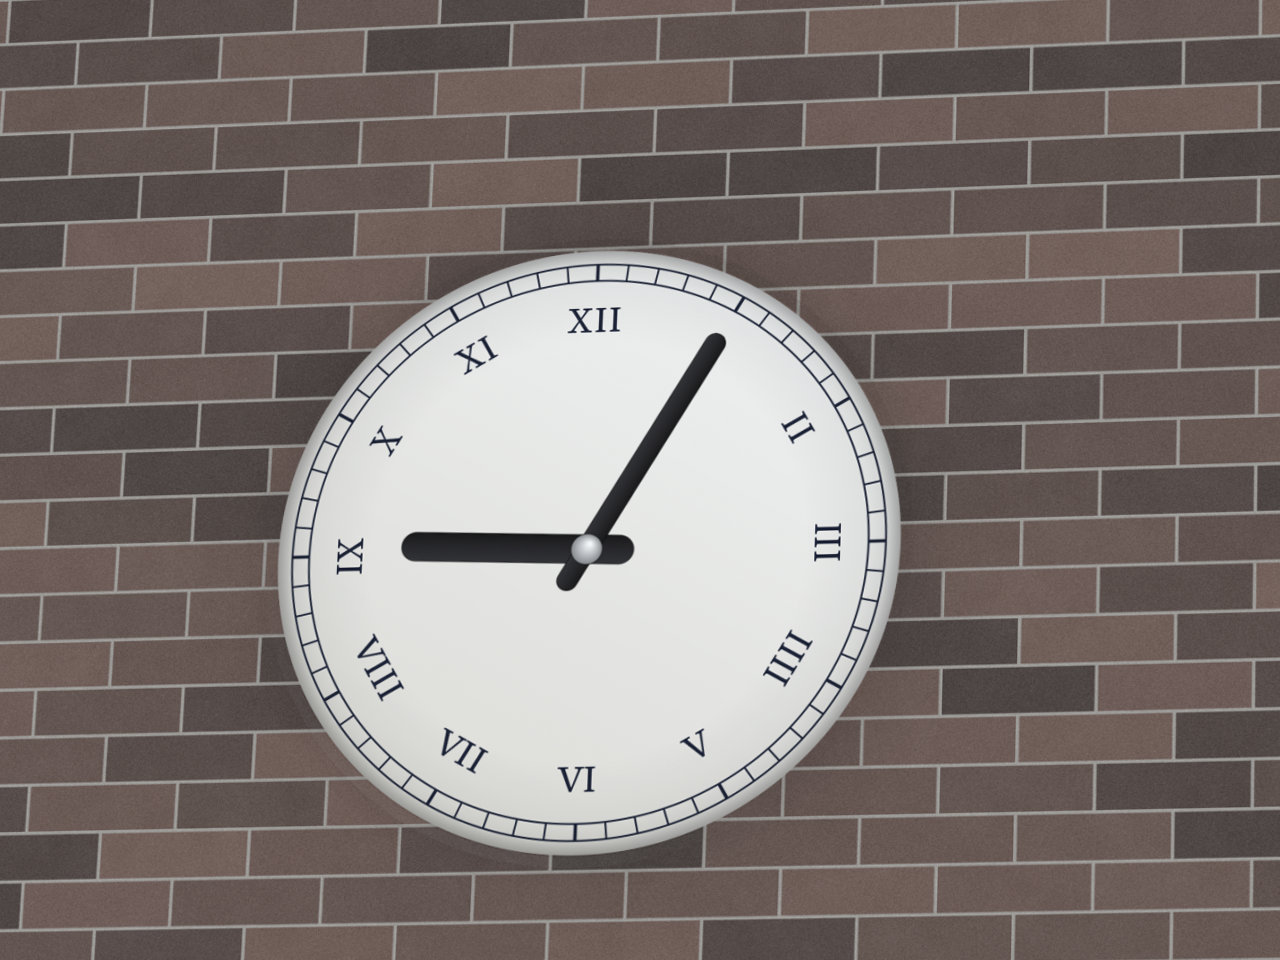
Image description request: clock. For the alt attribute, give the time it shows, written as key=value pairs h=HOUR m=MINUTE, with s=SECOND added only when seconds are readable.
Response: h=9 m=5
